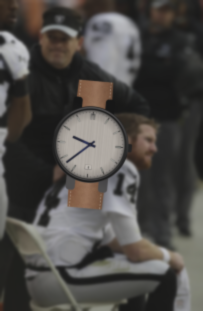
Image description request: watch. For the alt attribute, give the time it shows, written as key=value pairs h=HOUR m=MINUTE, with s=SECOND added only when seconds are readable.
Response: h=9 m=38
